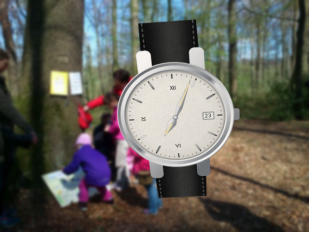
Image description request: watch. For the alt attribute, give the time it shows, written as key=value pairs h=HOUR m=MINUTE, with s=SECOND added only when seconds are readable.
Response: h=7 m=4
